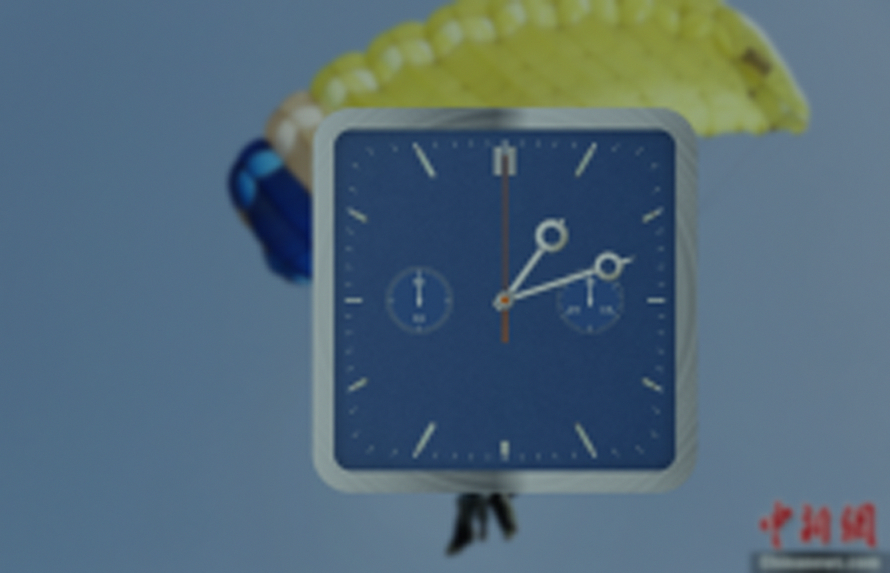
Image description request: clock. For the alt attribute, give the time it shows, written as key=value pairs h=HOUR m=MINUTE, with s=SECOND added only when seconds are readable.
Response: h=1 m=12
